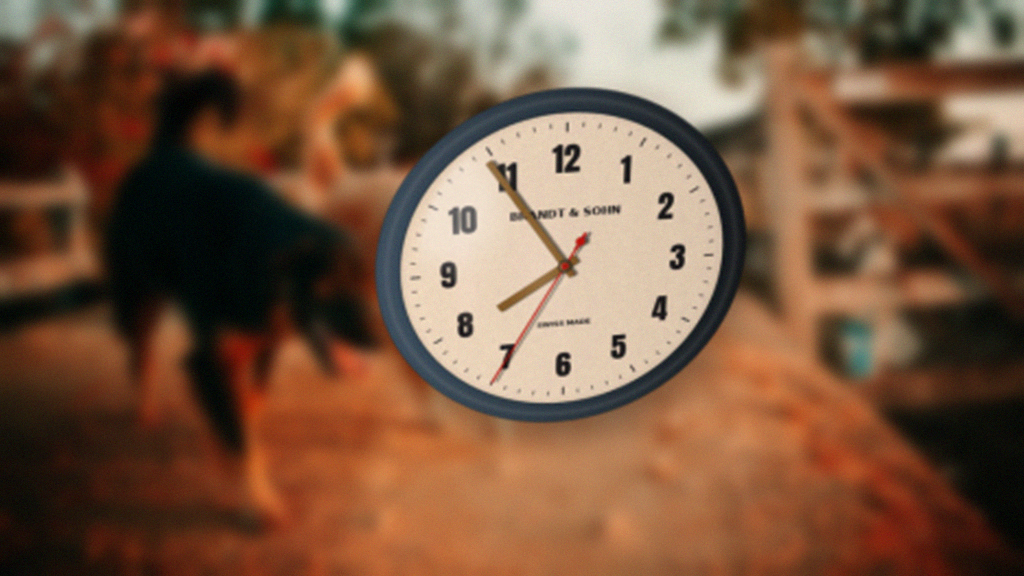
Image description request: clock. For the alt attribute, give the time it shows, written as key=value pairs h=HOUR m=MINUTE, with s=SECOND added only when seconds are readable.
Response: h=7 m=54 s=35
